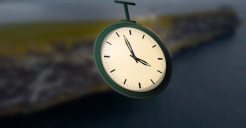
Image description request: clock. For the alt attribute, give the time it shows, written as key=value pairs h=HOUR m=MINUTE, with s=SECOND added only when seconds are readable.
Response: h=3 m=57
